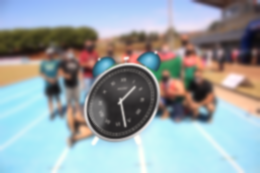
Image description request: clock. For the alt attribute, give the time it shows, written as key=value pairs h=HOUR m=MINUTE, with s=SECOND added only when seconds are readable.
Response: h=1 m=27
